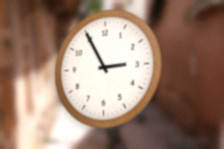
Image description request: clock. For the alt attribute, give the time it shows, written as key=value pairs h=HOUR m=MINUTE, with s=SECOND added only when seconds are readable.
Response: h=2 m=55
